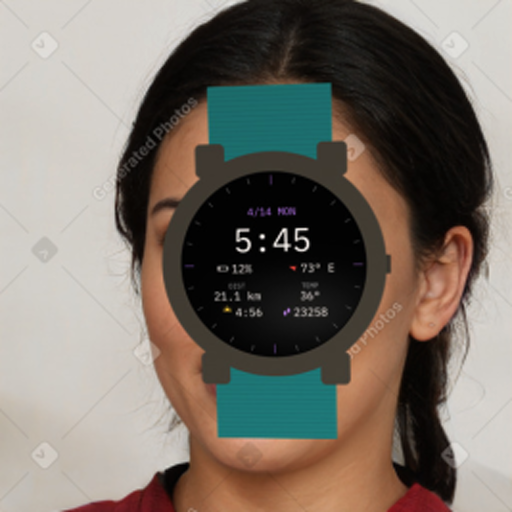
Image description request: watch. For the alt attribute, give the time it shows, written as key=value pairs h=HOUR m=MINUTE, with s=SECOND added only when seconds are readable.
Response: h=5 m=45
